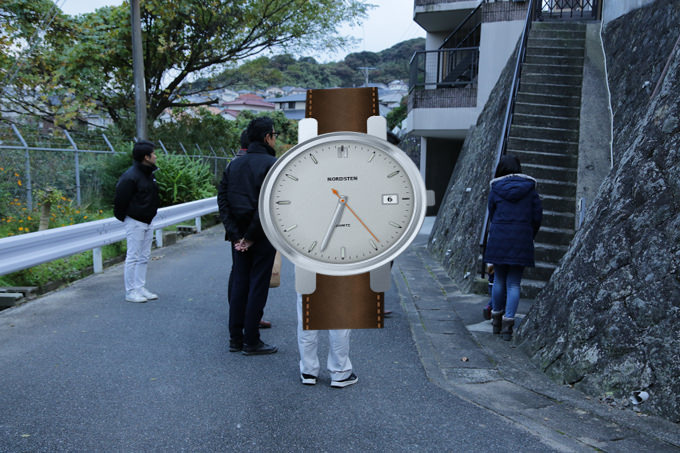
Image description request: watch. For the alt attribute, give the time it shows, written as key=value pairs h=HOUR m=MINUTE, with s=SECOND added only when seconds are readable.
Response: h=6 m=33 s=24
